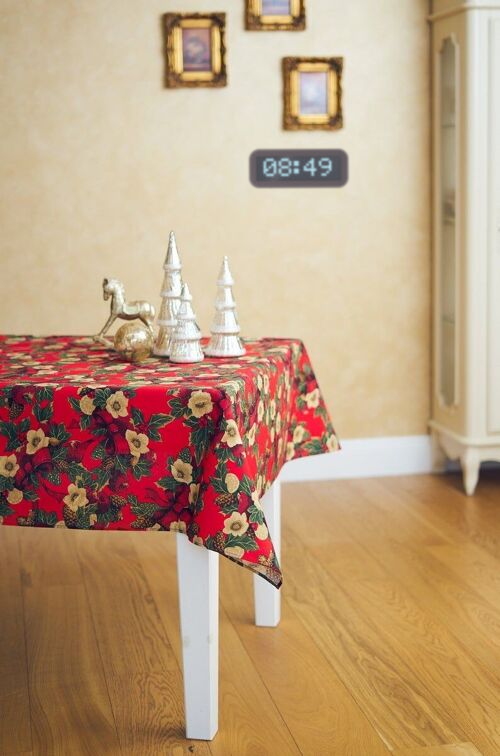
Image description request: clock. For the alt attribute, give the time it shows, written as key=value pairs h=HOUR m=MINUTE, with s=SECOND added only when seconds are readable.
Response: h=8 m=49
